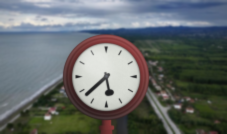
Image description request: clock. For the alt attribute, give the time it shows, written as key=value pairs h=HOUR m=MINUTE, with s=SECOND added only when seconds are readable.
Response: h=5 m=38
